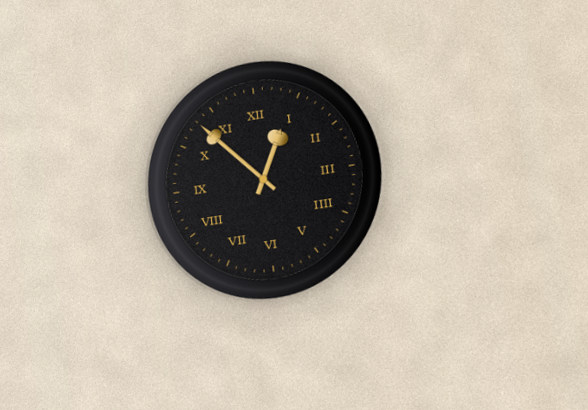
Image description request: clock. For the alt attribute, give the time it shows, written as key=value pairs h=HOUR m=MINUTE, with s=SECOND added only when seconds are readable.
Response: h=12 m=53
